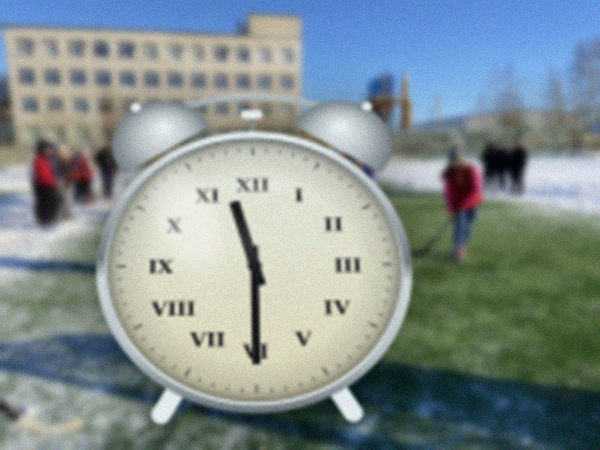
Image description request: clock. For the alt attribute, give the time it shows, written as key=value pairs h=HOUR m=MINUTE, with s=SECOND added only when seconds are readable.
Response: h=11 m=30
